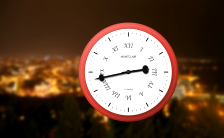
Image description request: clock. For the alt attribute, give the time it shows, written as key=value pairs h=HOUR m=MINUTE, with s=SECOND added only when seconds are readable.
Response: h=2 m=43
